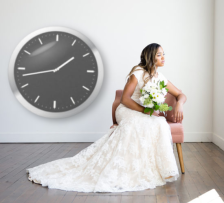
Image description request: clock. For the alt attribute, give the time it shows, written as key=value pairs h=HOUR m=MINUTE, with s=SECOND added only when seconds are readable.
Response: h=1 m=43
